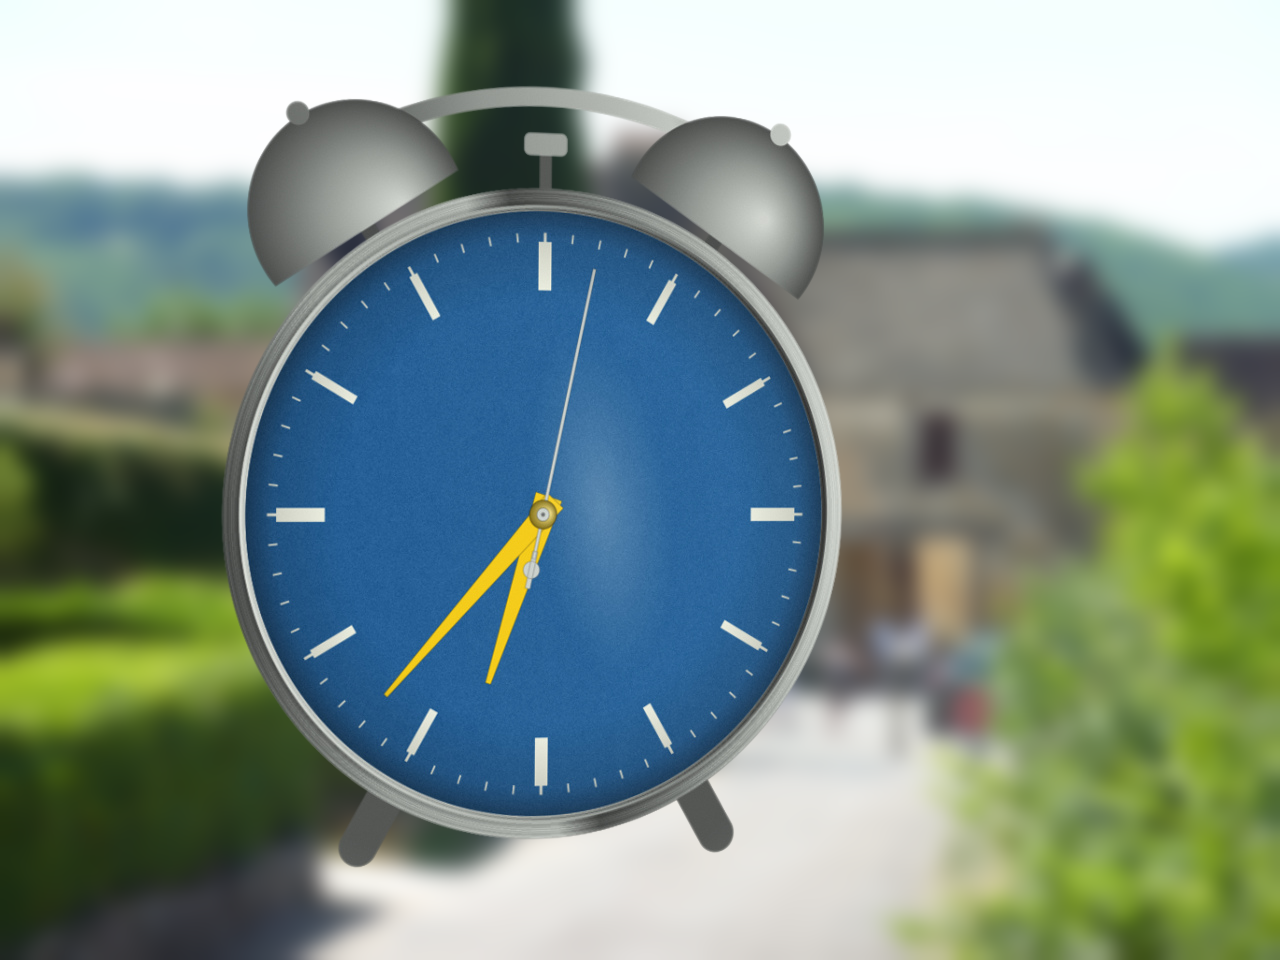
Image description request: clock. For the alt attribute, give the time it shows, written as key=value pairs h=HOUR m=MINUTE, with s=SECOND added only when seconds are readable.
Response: h=6 m=37 s=2
